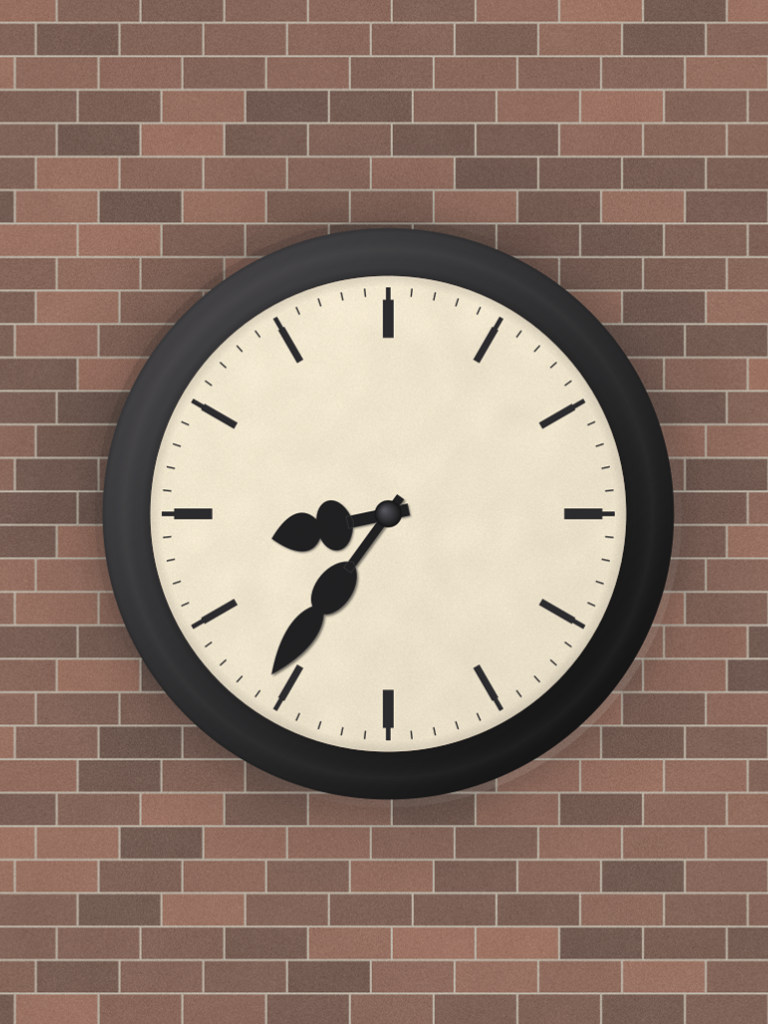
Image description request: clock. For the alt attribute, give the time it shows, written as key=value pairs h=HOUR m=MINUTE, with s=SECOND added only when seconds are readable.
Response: h=8 m=36
